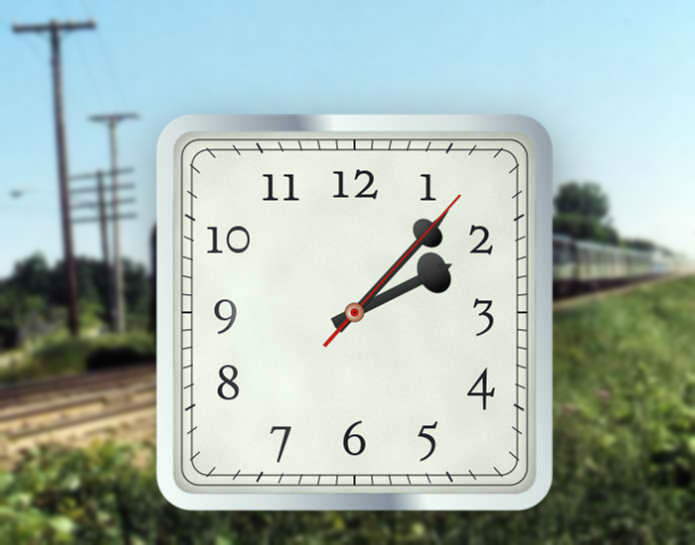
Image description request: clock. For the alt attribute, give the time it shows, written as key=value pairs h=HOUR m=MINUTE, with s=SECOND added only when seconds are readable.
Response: h=2 m=7 s=7
